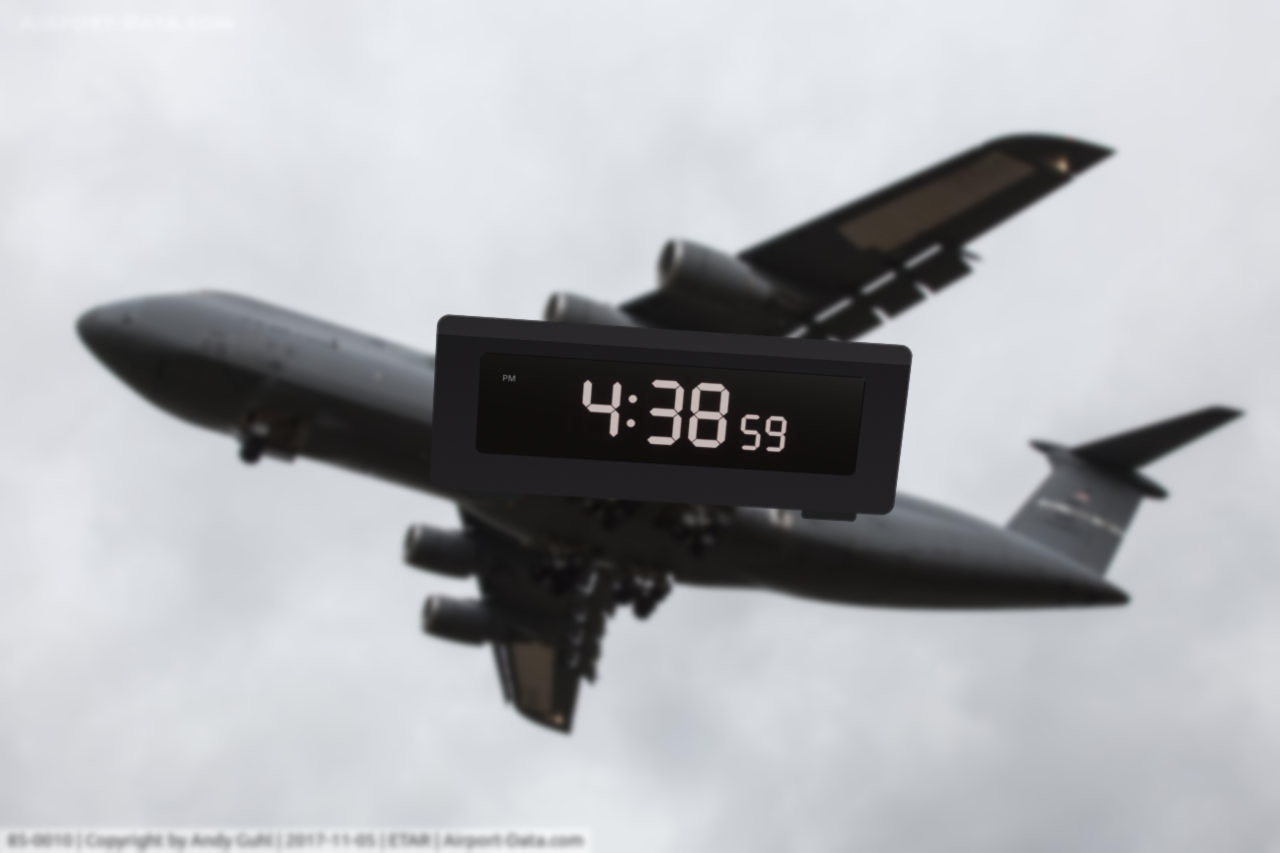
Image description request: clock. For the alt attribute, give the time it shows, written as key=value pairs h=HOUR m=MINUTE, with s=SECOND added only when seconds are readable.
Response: h=4 m=38 s=59
